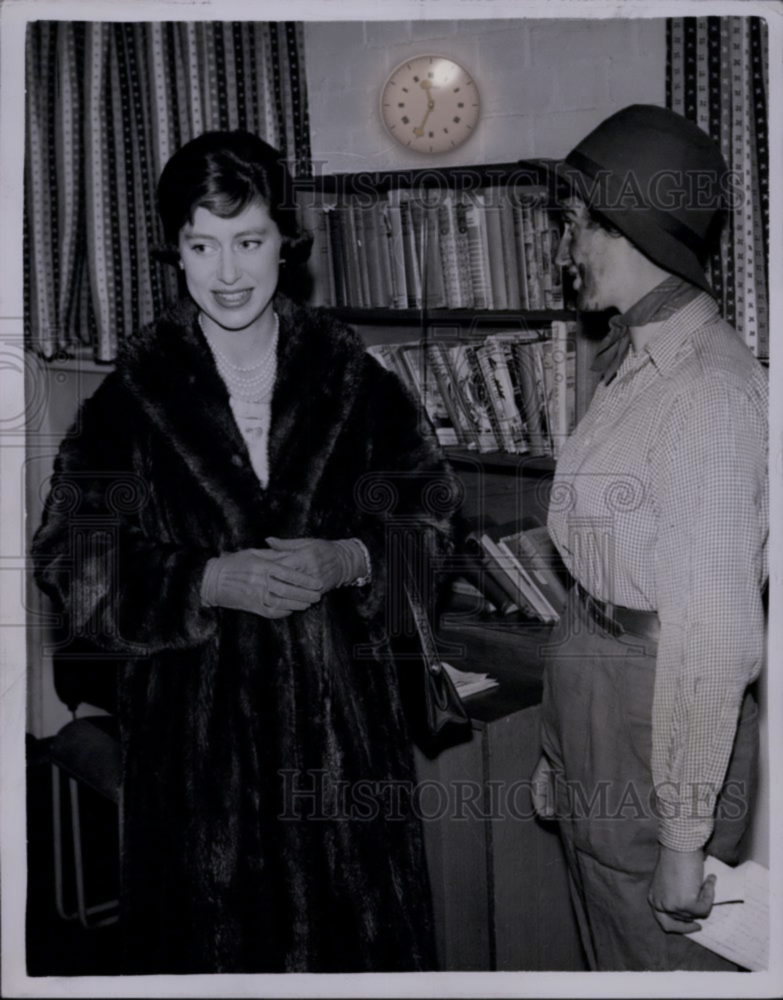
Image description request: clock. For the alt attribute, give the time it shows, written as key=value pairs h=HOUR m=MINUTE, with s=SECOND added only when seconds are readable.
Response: h=11 m=34
